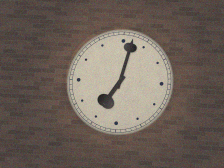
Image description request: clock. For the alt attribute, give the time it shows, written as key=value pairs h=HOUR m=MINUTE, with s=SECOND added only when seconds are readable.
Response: h=7 m=2
